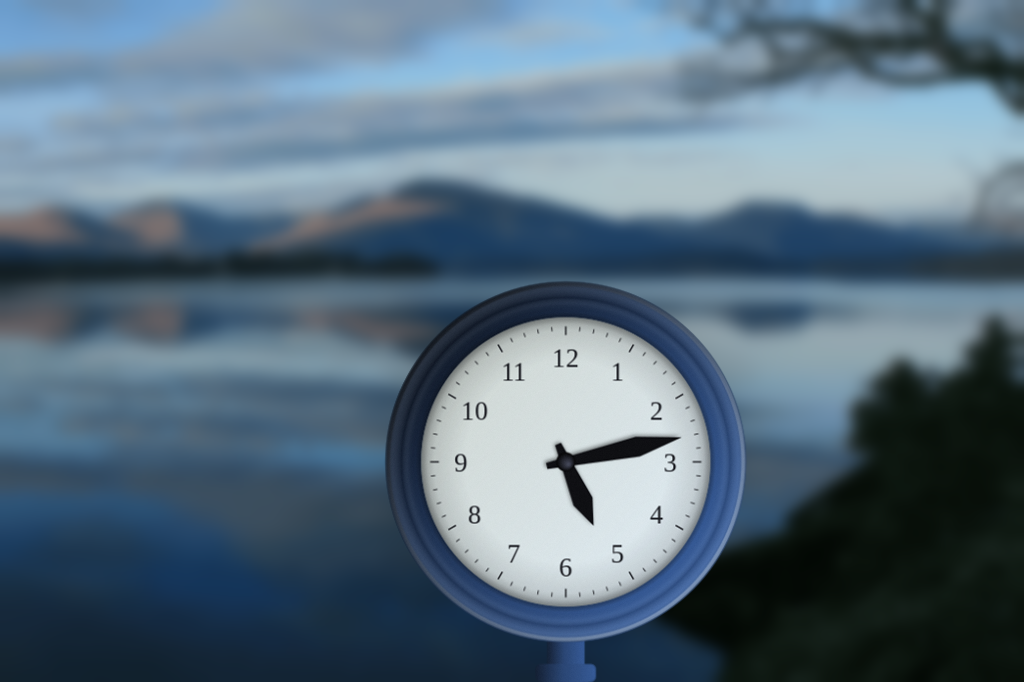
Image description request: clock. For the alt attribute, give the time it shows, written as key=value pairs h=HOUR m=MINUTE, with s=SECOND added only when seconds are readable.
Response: h=5 m=13
